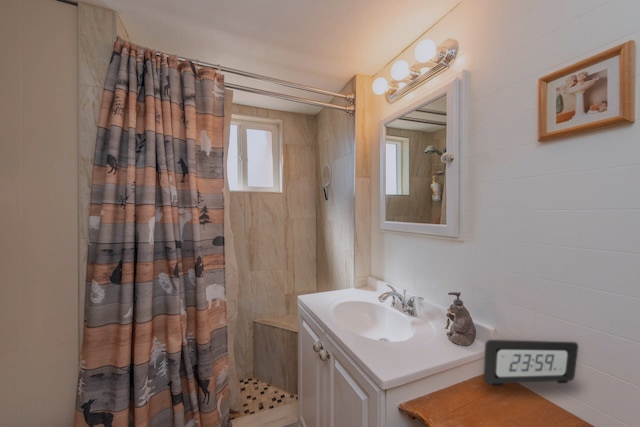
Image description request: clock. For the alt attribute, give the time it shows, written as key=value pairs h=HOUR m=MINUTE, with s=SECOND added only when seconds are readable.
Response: h=23 m=59
